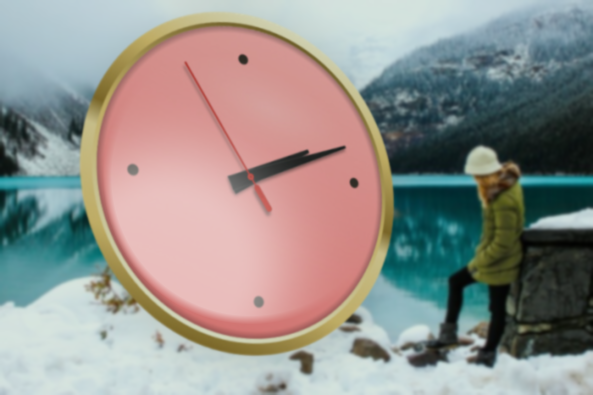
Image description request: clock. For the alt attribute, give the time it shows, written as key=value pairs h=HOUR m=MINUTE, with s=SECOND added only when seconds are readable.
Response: h=2 m=11 s=55
